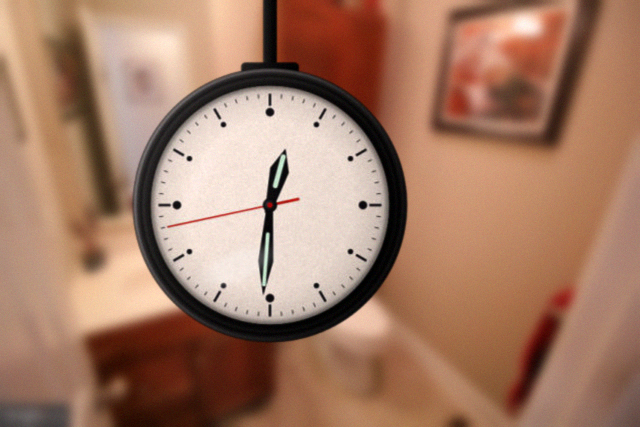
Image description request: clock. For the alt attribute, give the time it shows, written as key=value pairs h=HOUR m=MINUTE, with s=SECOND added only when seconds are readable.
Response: h=12 m=30 s=43
